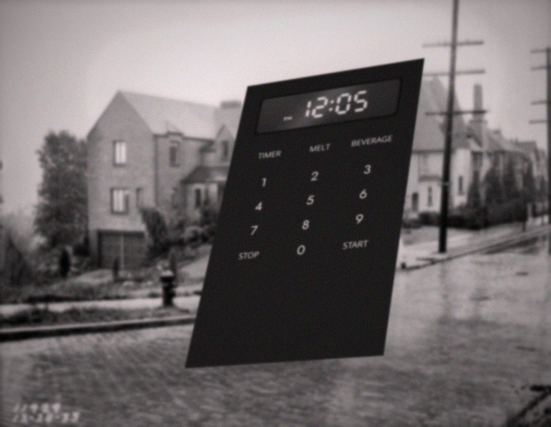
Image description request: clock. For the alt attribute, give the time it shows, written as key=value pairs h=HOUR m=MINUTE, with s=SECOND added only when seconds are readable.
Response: h=12 m=5
